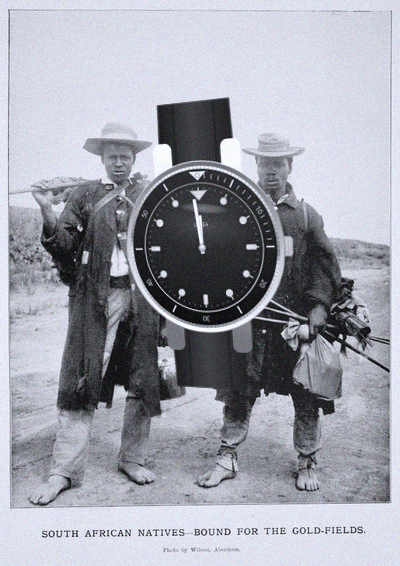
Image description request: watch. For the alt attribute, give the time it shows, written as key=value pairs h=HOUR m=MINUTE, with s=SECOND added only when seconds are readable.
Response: h=11 m=59
